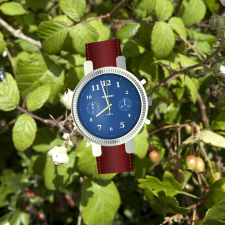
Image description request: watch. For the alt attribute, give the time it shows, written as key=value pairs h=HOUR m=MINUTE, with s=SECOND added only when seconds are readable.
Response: h=7 m=58
